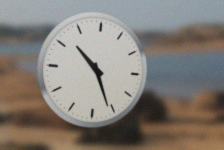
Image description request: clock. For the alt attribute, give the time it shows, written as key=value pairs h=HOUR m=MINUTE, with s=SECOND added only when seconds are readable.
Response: h=10 m=26
